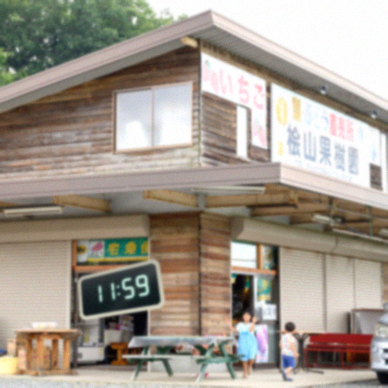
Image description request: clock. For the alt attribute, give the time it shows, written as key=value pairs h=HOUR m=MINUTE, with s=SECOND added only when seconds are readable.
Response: h=11 m=59
